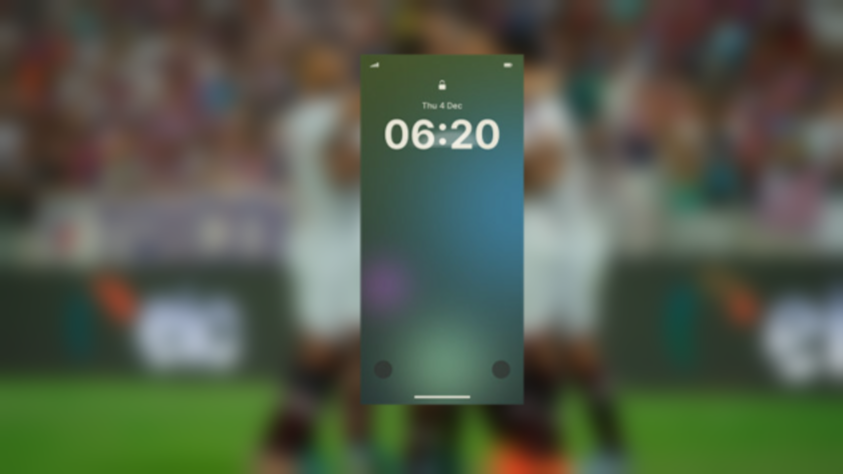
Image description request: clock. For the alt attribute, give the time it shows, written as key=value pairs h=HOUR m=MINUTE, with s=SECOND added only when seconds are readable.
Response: h=6 m=20
